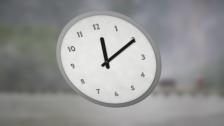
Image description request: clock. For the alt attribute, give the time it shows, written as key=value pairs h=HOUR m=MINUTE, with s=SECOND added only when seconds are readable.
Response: h=12 m=10
